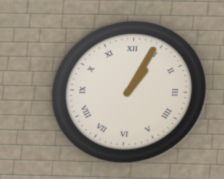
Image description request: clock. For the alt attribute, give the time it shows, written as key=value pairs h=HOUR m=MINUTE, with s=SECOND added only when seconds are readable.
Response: h=1 m=4
